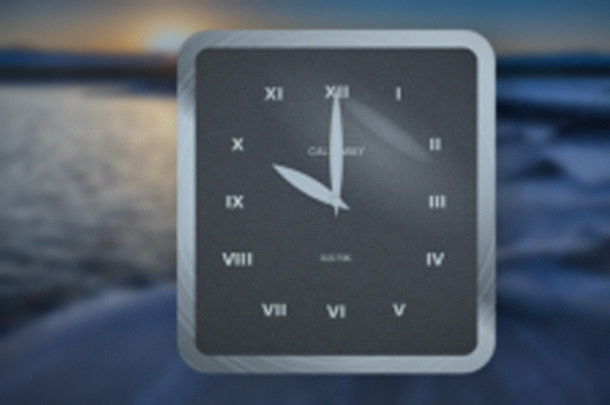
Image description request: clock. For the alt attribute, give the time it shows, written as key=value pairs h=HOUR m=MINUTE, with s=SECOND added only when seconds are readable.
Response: h=10 m=0
